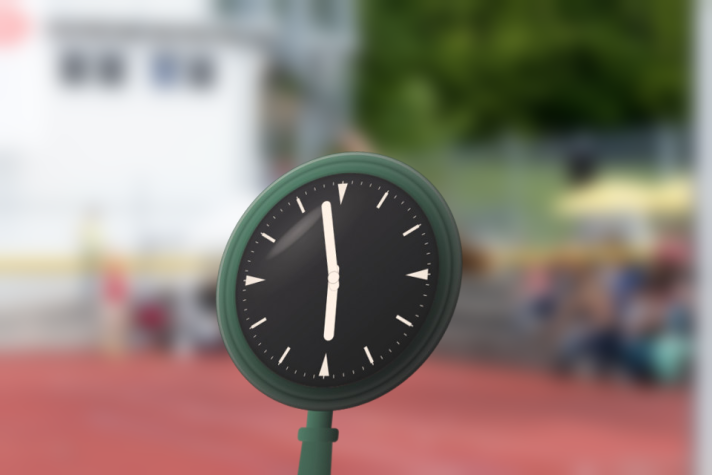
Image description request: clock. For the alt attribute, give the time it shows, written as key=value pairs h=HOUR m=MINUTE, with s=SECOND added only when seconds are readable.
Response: h=5 m=58
